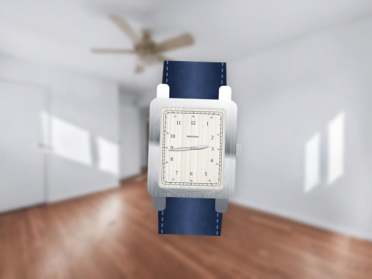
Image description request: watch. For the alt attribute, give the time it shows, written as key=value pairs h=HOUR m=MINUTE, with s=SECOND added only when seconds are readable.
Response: h=2 m=44
